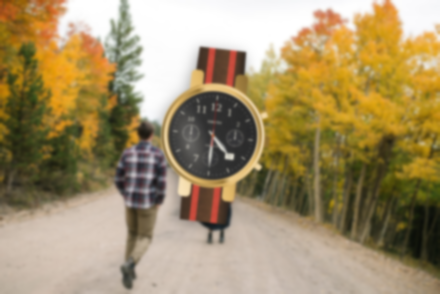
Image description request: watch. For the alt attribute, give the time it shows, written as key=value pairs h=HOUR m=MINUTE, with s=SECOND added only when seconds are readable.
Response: h=4 m=30
